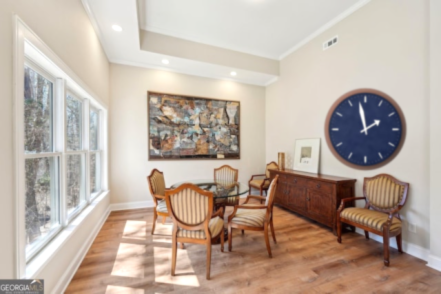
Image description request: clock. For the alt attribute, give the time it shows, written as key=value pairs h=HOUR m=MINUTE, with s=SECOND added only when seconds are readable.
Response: h=1 m=58
